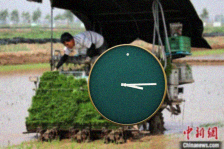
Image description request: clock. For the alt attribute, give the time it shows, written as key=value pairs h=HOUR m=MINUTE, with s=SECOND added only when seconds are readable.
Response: h=3 m=14
